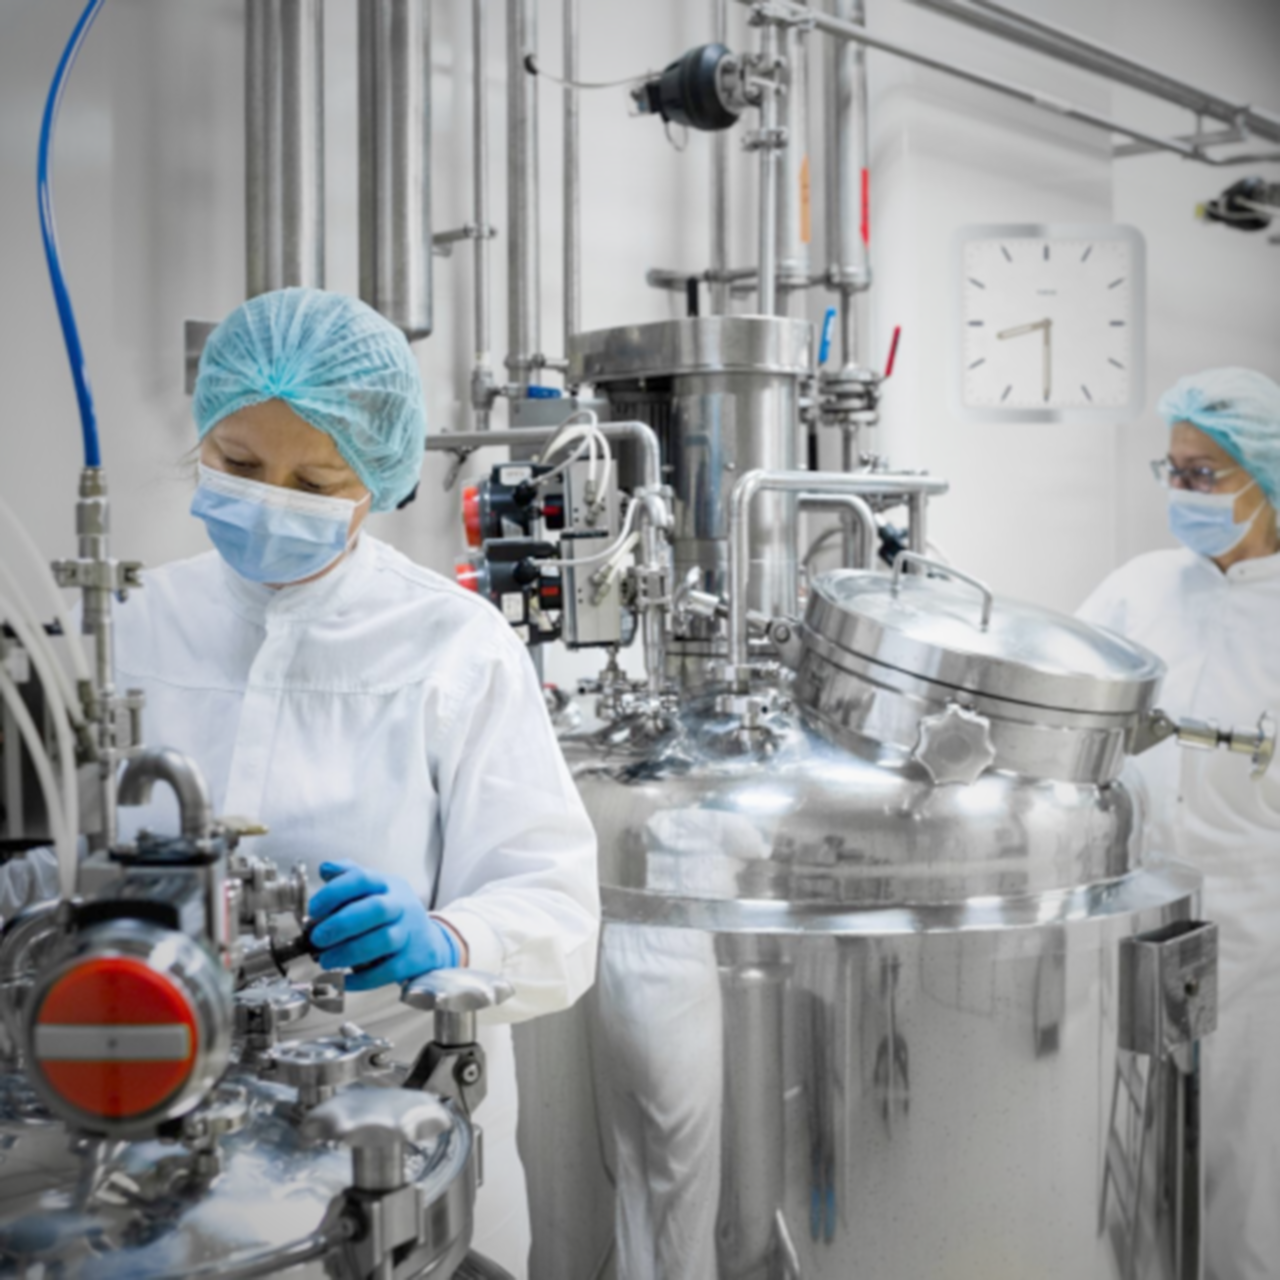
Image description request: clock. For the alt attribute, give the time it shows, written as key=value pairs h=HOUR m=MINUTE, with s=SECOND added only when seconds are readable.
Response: h=8 m=30
